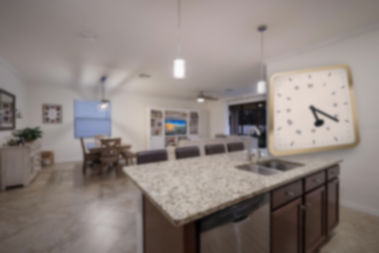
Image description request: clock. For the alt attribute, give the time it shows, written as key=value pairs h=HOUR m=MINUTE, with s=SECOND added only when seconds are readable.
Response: h=5 m=21
